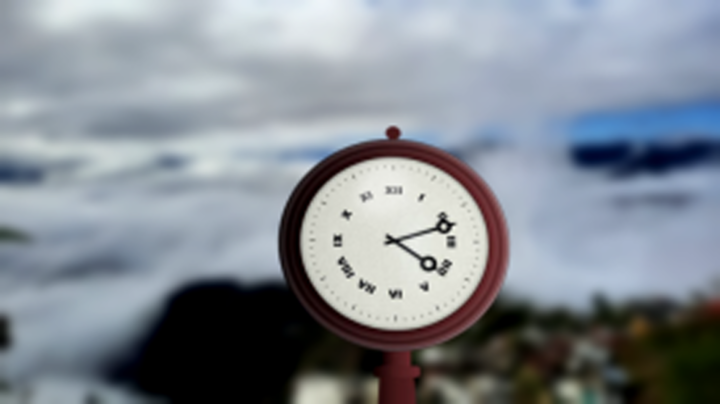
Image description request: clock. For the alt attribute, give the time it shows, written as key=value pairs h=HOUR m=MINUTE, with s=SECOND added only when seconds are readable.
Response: h=4 m=12
